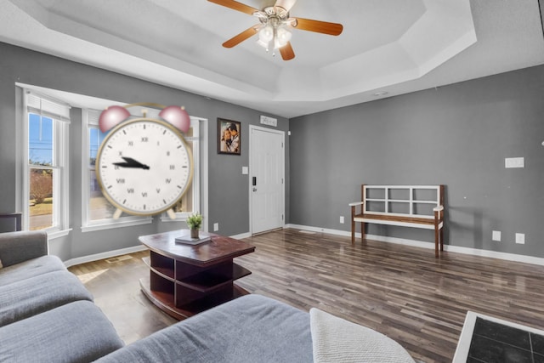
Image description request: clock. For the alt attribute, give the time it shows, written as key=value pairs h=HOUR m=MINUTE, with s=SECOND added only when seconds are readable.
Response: h=9 m=46
